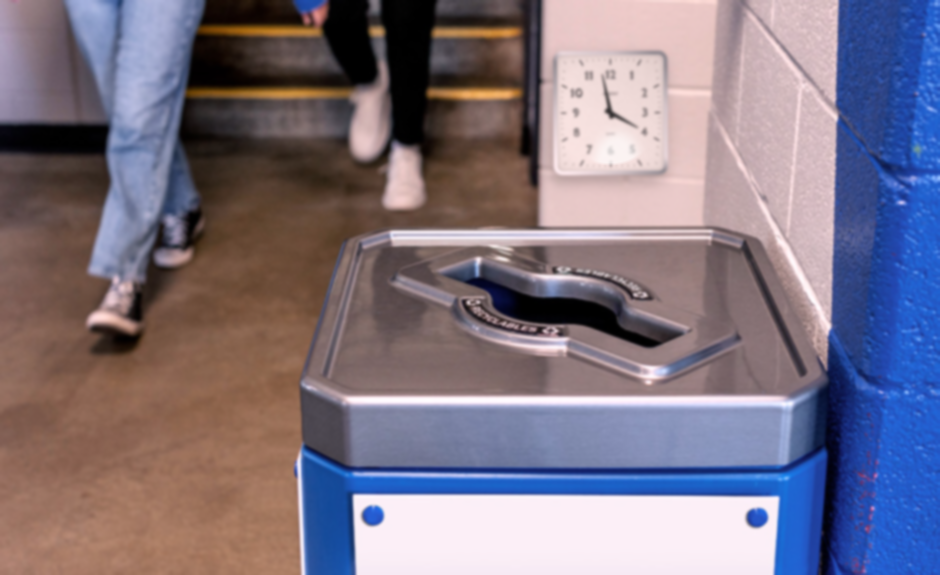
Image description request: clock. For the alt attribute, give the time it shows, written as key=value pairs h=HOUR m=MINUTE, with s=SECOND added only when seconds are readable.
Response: h=3 m=58
